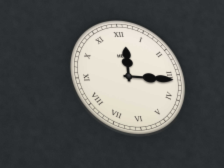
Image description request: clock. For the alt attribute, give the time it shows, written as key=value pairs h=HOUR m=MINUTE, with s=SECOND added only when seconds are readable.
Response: h=12 m=16
